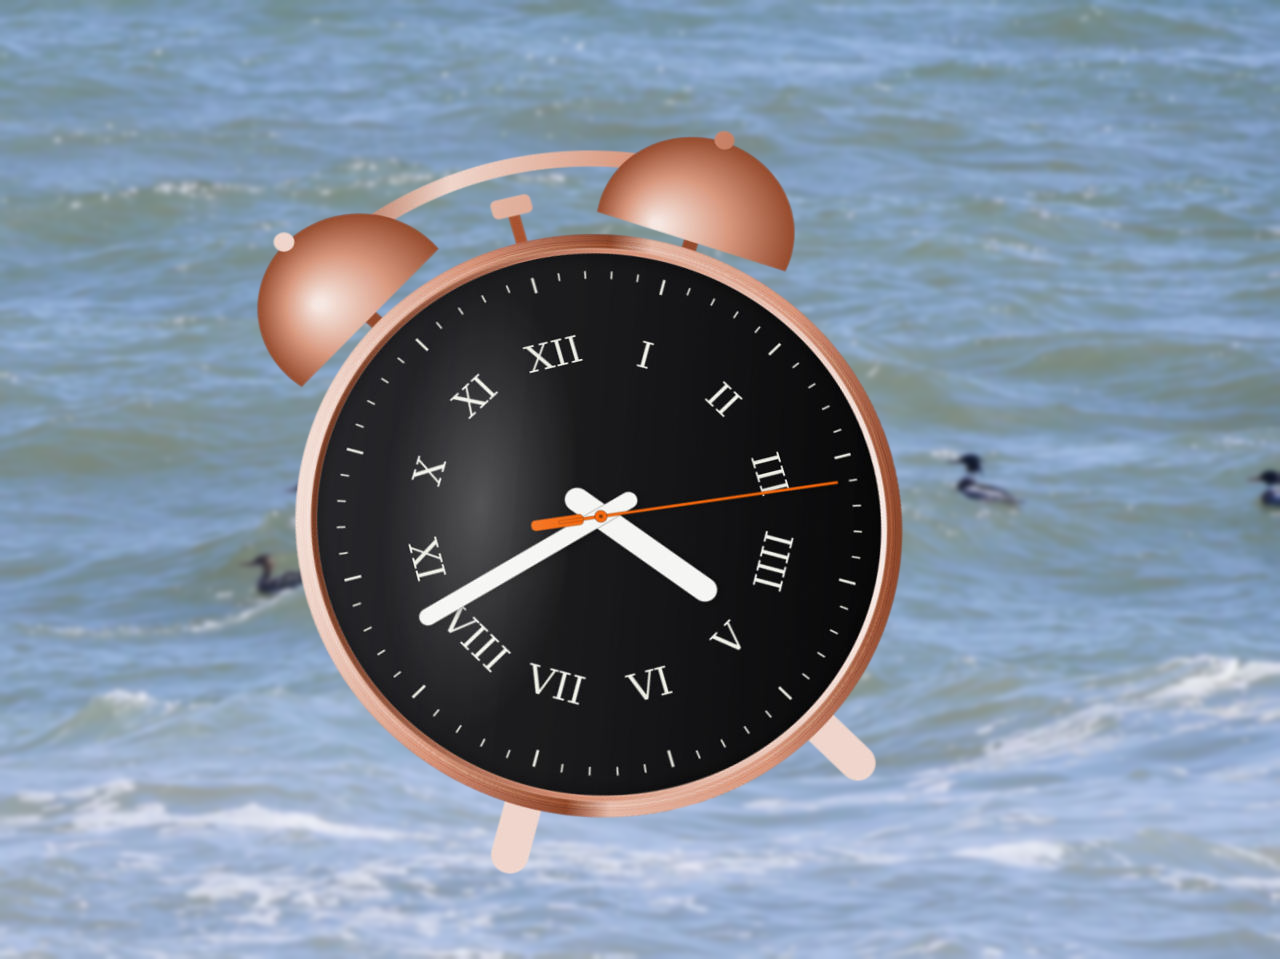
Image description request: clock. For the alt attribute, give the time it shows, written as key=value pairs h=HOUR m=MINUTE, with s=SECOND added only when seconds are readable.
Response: h=4 m=42 s=16
